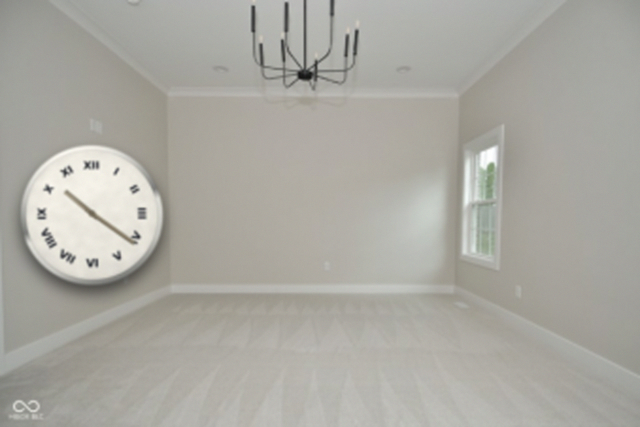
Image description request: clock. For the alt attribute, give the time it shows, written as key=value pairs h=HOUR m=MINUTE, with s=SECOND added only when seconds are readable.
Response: h=10 m=21
